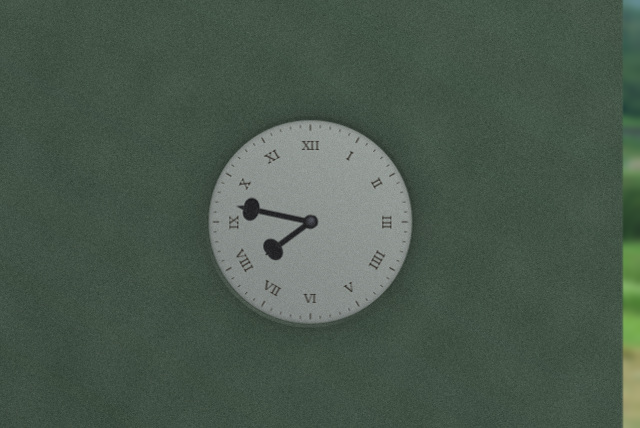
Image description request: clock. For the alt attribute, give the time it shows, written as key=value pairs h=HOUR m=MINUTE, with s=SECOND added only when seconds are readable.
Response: h=7 m=47
